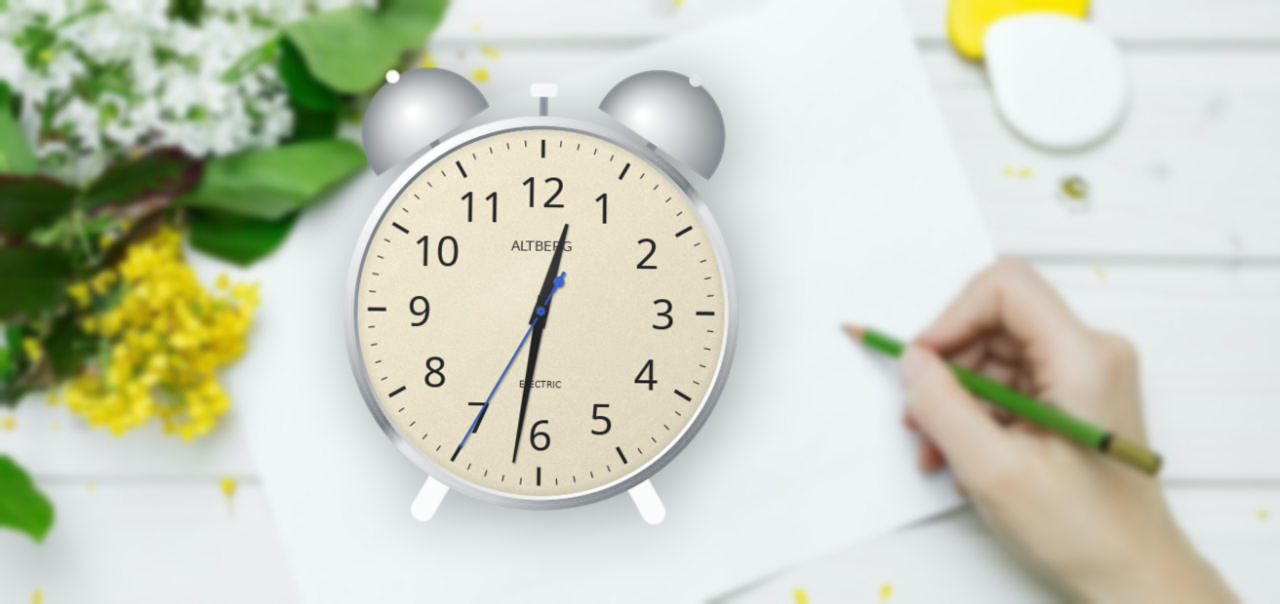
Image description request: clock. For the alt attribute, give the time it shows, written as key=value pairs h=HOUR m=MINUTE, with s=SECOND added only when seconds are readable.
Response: h=12 m=31 s=35
